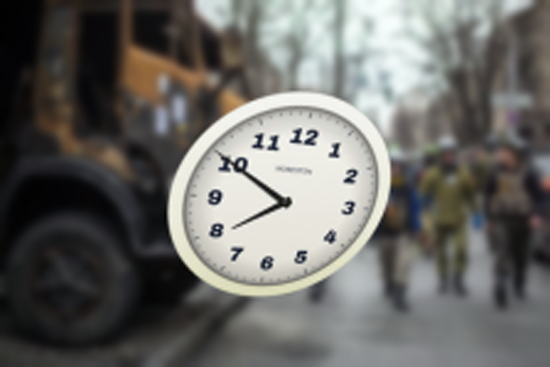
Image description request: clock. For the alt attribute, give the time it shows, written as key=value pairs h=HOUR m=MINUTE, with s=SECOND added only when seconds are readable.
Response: h=7 m=50
